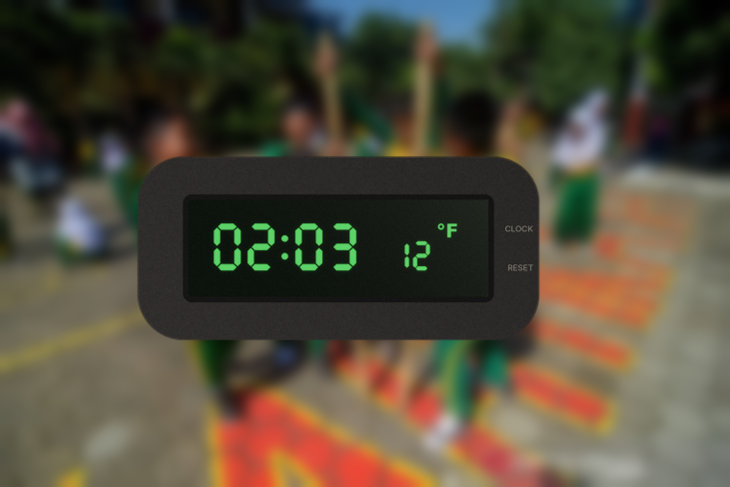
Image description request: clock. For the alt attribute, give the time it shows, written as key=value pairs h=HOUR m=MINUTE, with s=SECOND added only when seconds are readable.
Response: h=2 m=3
